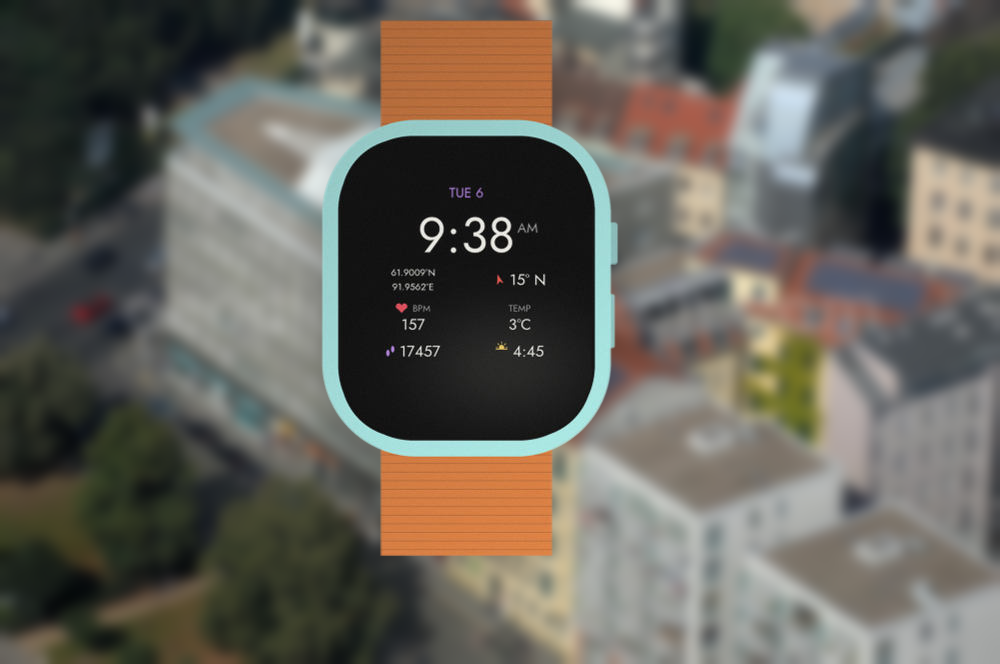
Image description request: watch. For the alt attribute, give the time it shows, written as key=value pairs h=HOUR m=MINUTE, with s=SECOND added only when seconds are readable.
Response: h=9 m=38
